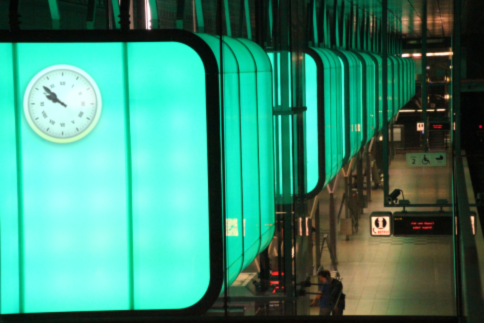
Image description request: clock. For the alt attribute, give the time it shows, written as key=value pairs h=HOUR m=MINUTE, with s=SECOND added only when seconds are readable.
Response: h=9 m=52
